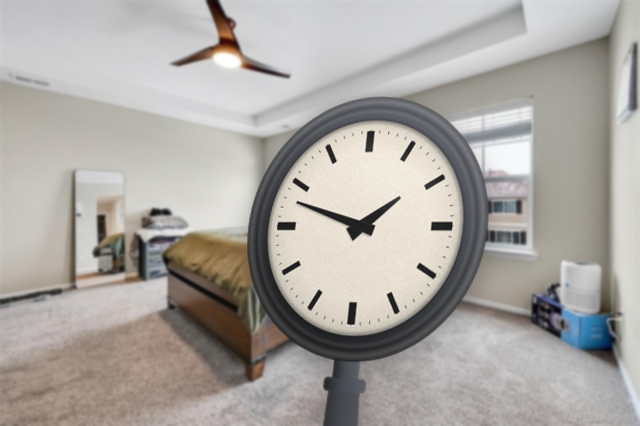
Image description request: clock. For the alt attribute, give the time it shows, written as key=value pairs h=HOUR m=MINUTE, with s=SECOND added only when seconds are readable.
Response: h=1 m=48
